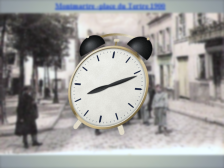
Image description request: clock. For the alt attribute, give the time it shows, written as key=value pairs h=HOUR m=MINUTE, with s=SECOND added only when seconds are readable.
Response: h=8 m=11
